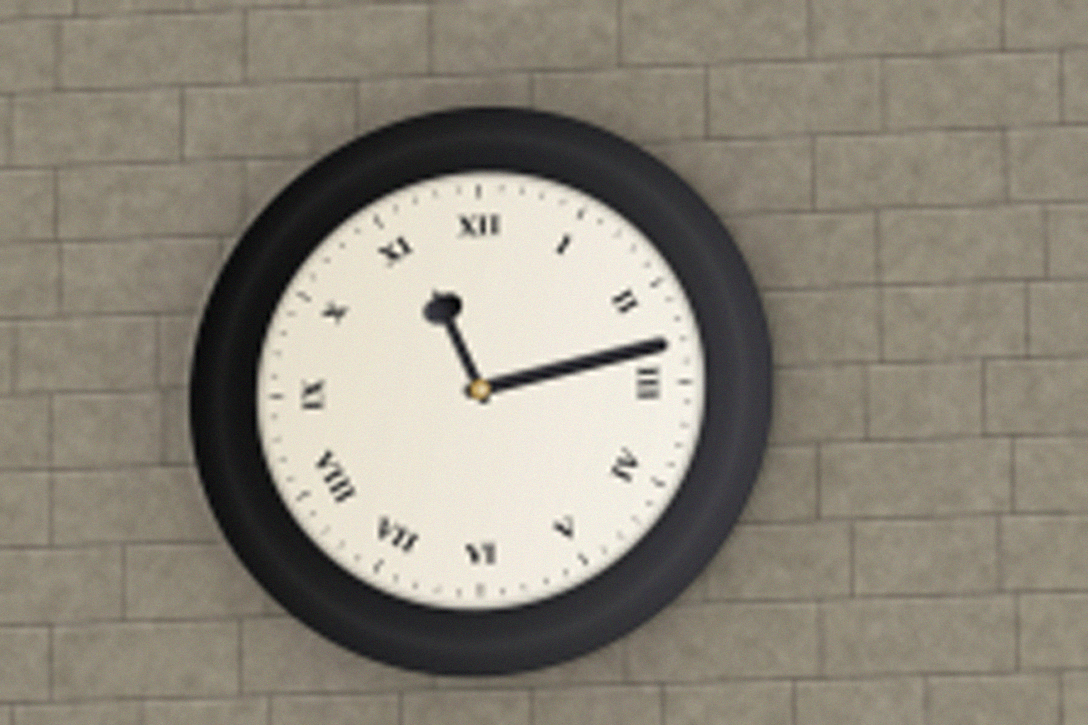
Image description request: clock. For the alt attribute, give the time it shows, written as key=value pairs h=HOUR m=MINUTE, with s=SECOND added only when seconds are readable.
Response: h=11 m=13
